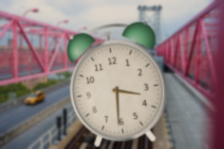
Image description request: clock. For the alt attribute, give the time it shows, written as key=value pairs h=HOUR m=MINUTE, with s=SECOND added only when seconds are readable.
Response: h=3 m=31
